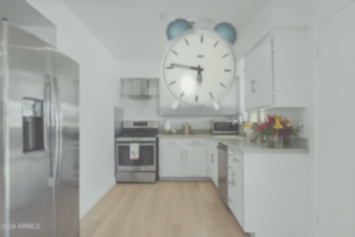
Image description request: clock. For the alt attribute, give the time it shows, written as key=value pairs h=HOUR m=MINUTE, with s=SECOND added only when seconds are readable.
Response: h=5 m=46
